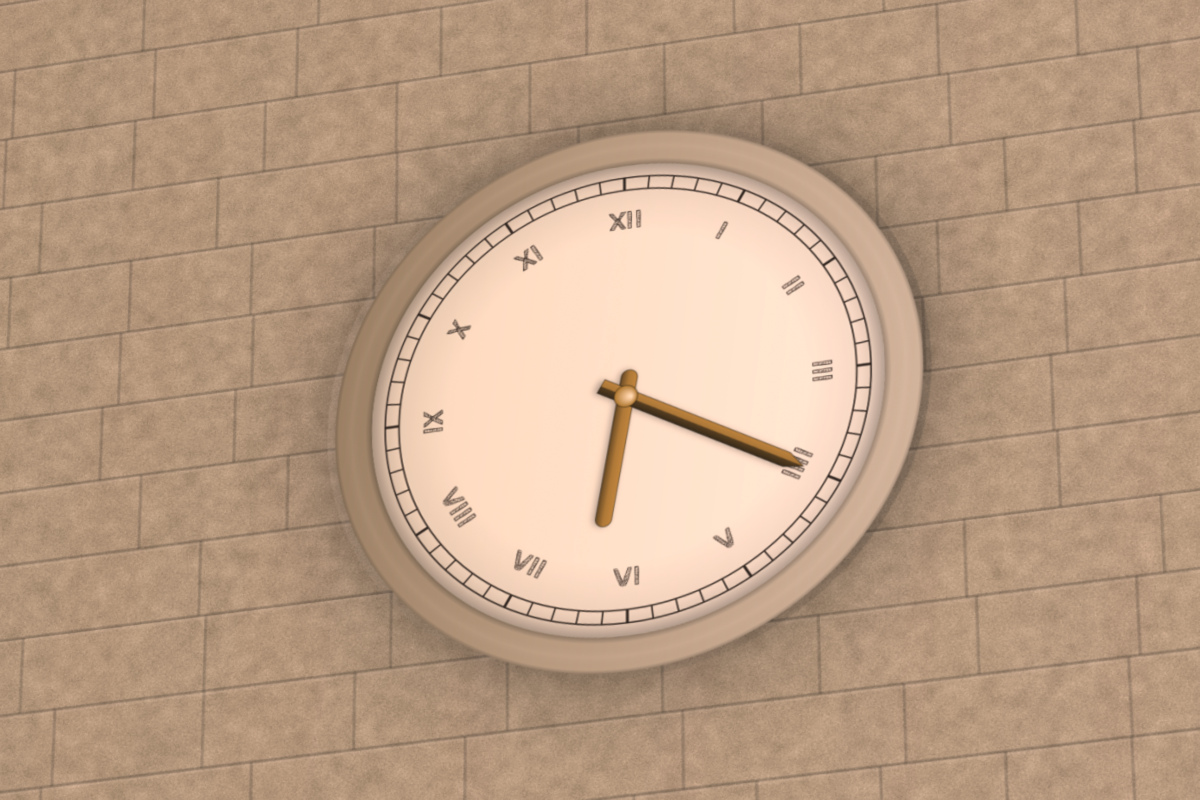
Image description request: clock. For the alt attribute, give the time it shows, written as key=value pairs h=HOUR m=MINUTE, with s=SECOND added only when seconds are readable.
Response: h=6 m=20
